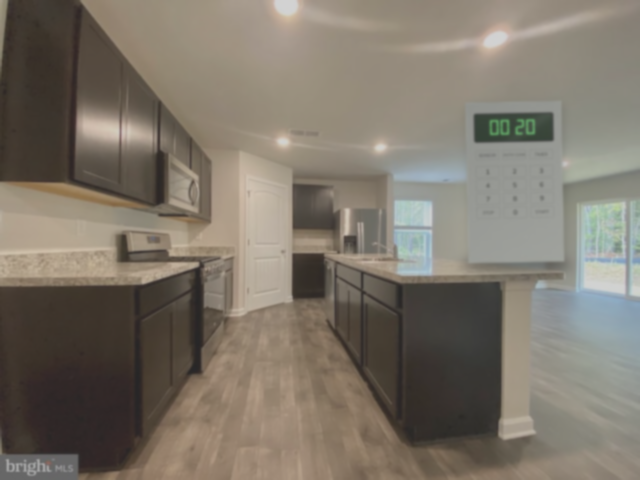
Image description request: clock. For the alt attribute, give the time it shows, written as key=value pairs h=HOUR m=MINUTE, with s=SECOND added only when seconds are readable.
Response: h=0 m=20
